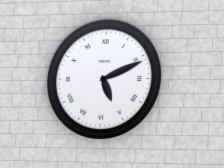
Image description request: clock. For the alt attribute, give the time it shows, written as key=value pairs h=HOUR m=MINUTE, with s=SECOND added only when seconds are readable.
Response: h=5 m=11
